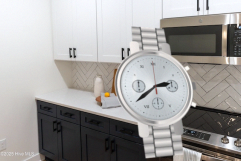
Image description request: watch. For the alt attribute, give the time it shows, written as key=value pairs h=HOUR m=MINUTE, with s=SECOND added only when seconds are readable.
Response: h=2 m=39
